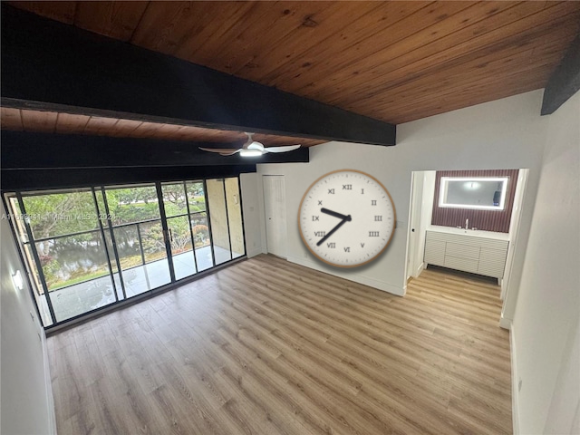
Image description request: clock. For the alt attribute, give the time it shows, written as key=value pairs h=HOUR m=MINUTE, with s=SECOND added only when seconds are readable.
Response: h=9 m=38
